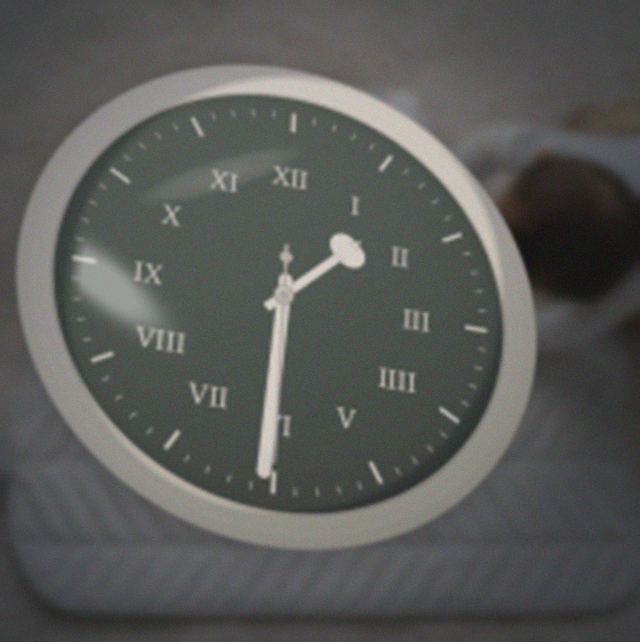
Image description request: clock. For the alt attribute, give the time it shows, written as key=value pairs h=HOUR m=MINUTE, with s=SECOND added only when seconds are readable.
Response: h=1 m=30 s=30
